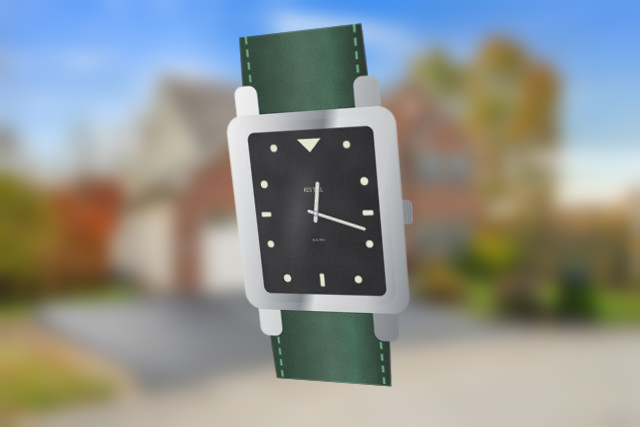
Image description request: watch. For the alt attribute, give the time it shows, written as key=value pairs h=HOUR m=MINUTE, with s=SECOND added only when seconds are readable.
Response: h=12 m=18
